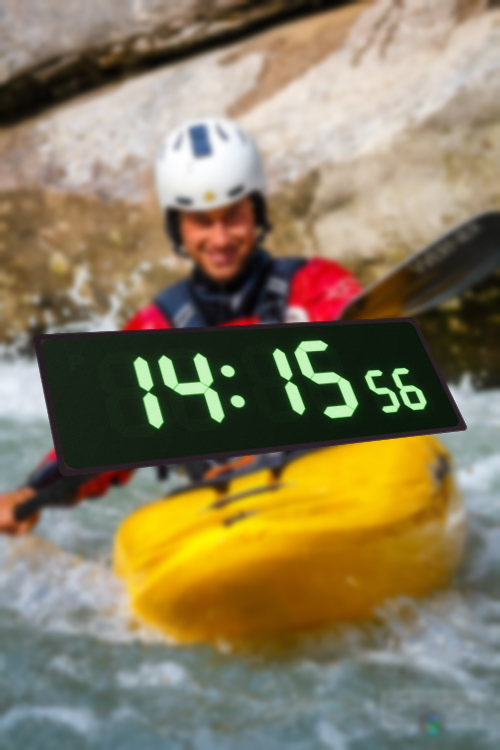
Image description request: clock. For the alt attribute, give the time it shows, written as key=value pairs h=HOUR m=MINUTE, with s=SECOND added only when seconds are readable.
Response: h=14 m=15 s=56
